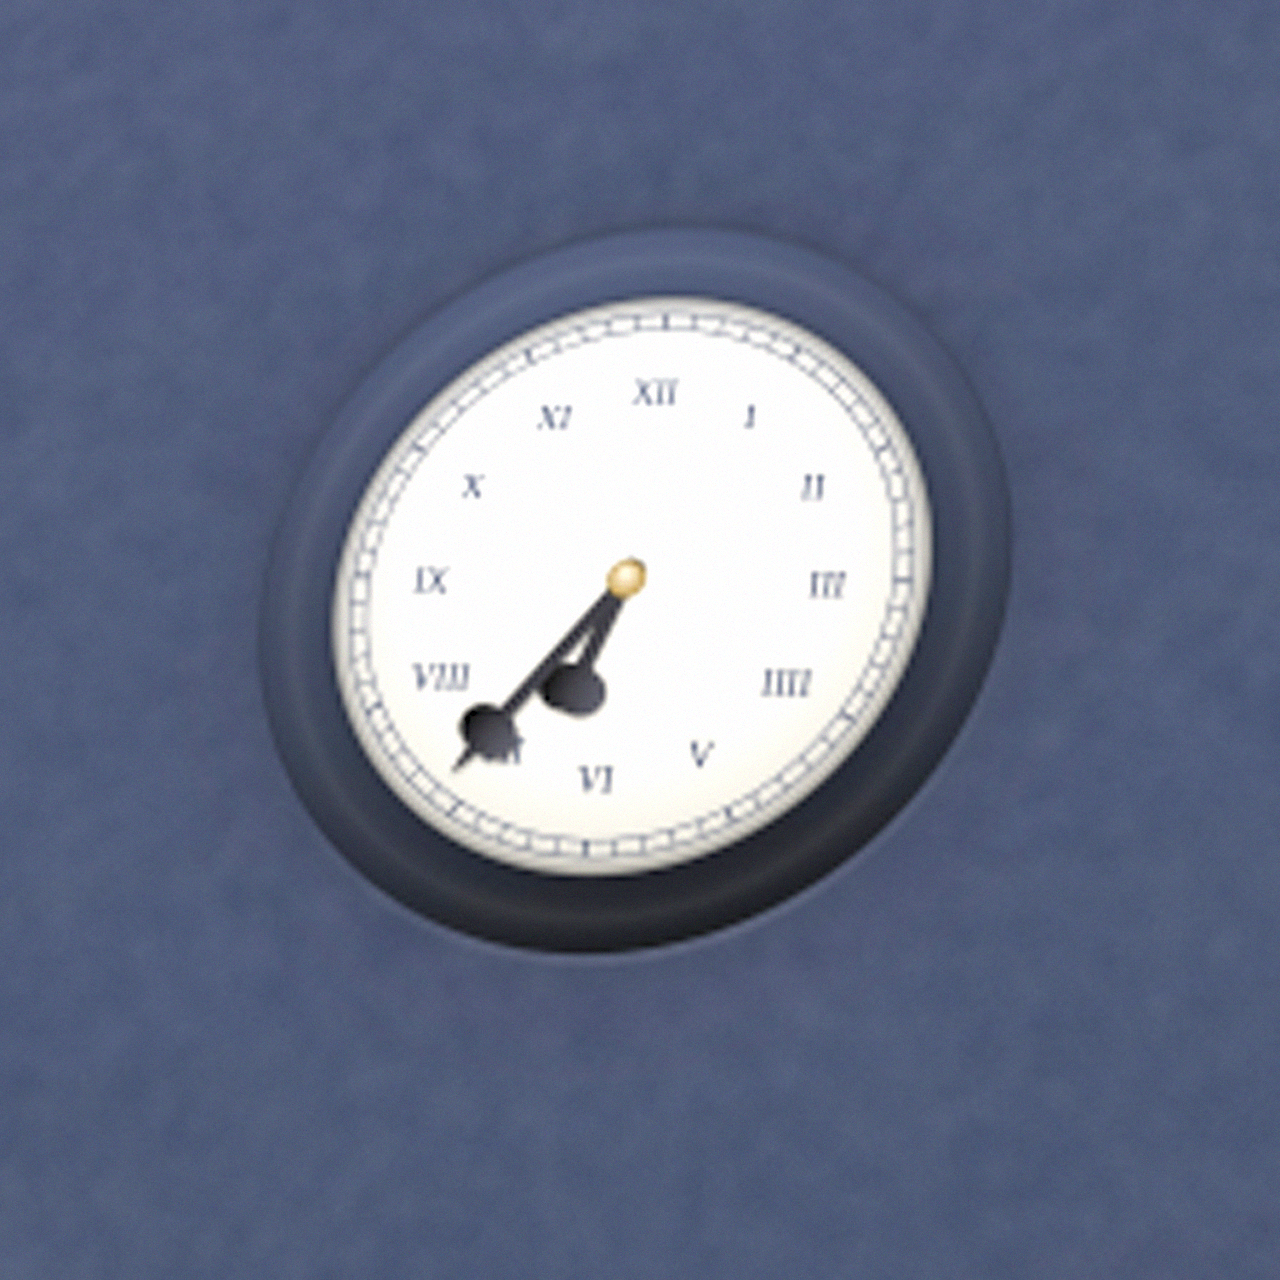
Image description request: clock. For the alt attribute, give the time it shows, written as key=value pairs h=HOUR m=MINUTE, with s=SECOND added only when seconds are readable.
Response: h=6 m=36
